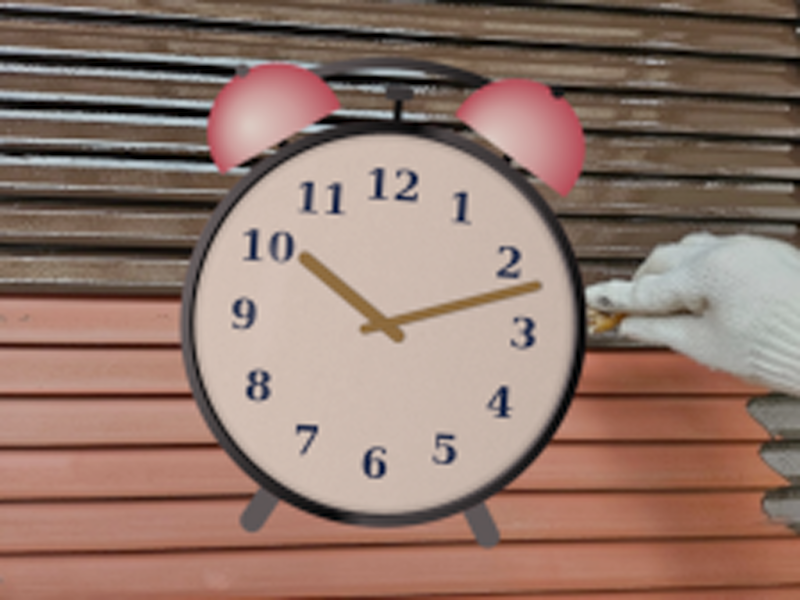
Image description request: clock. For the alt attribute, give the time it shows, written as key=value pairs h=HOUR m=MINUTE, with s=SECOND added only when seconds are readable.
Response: h=10 m=12
